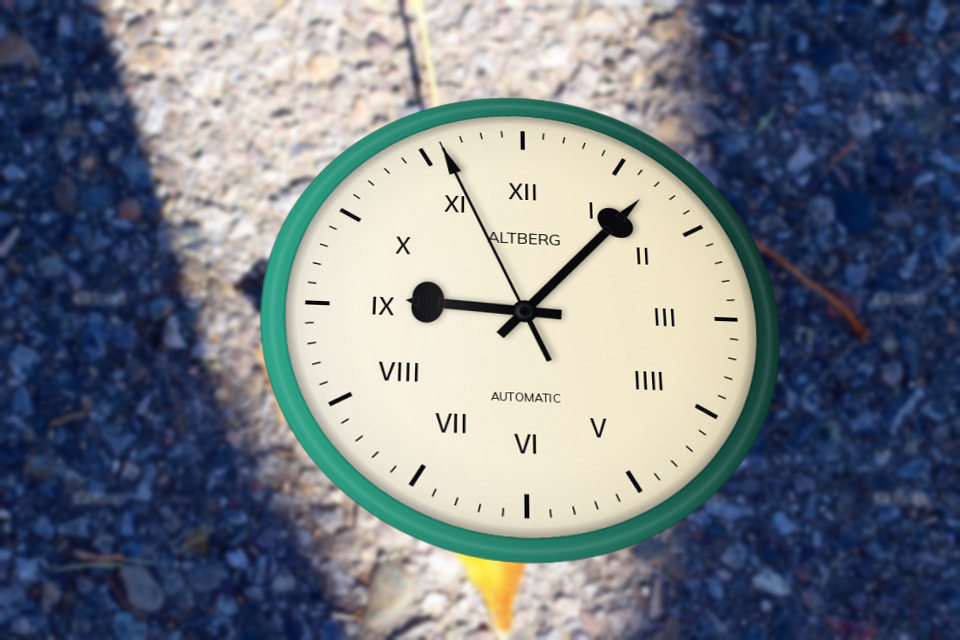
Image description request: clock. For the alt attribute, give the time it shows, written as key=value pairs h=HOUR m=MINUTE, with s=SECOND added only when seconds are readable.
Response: h=9 m=6 s=56
